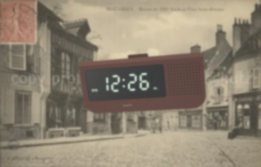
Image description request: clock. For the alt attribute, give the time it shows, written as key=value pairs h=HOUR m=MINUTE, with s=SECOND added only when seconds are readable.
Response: h=12 m=26
